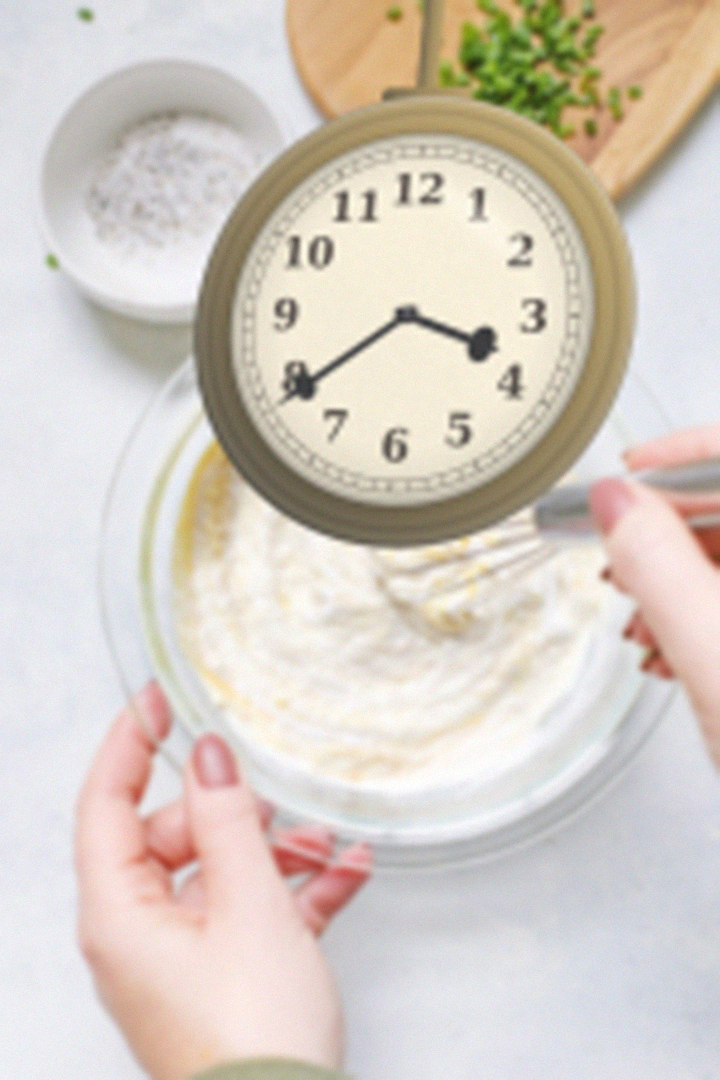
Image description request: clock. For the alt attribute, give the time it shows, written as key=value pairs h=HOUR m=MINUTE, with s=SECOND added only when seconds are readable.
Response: h=3 m=39
